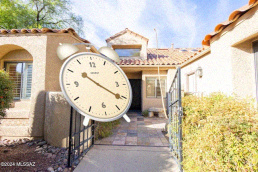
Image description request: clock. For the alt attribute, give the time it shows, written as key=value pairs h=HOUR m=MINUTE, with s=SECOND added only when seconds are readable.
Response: h=10 m=21
